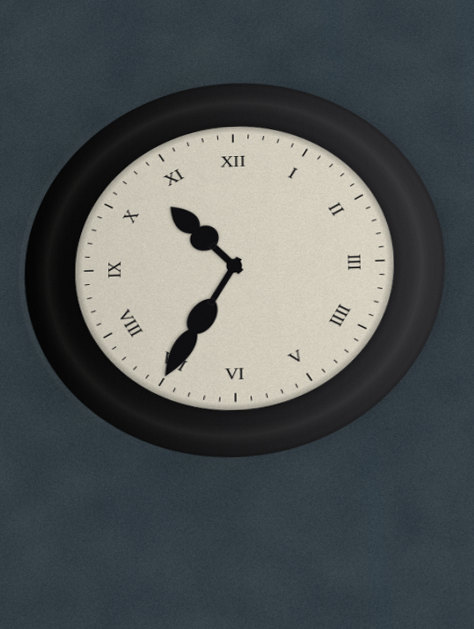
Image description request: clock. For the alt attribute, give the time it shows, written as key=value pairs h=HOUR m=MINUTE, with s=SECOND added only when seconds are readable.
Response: h=10 m=35
